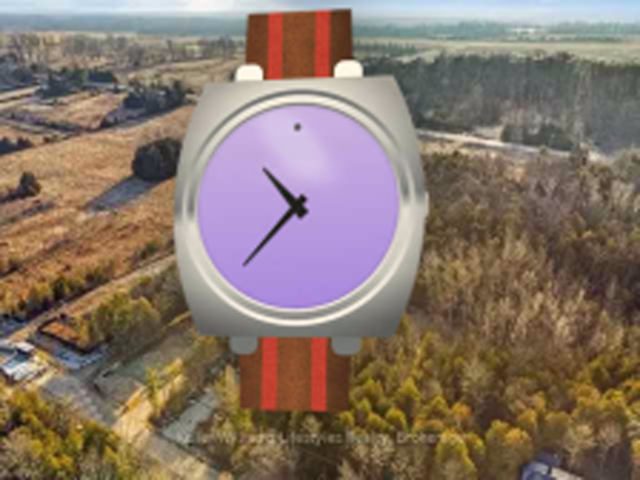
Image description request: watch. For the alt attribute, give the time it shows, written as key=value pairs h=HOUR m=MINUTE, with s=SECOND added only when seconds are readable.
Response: h=10 m=37
